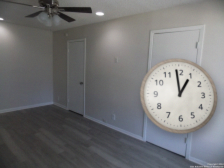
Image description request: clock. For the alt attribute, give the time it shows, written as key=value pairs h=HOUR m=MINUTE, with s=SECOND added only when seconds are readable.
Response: h=12 m=59
